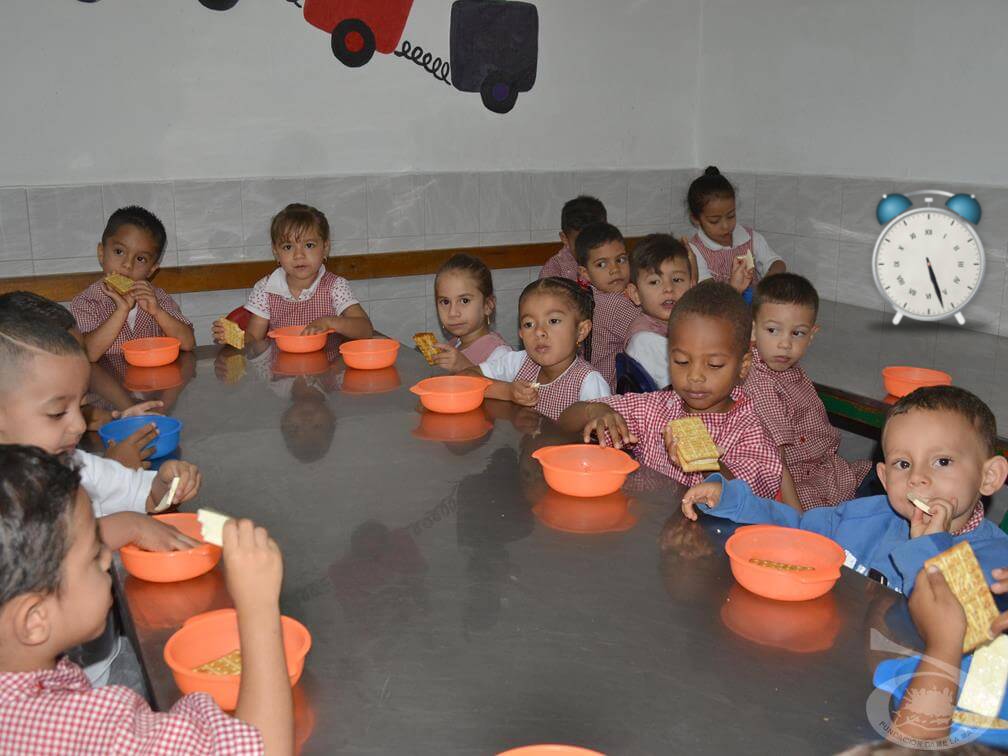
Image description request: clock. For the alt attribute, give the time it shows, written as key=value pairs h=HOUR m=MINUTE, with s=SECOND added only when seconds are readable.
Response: h=5 m=27
